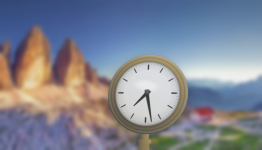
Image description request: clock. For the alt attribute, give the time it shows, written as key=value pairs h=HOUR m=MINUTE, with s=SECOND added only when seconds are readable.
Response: h=7 m=28
